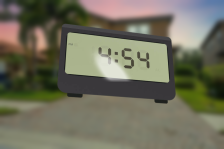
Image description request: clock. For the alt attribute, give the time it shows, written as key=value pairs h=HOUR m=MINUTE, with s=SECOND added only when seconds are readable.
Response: h=4 m=54
